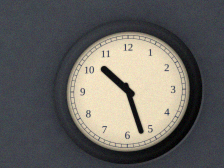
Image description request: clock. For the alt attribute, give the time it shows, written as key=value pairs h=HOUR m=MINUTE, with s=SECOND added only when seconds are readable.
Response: h=10 m=27
